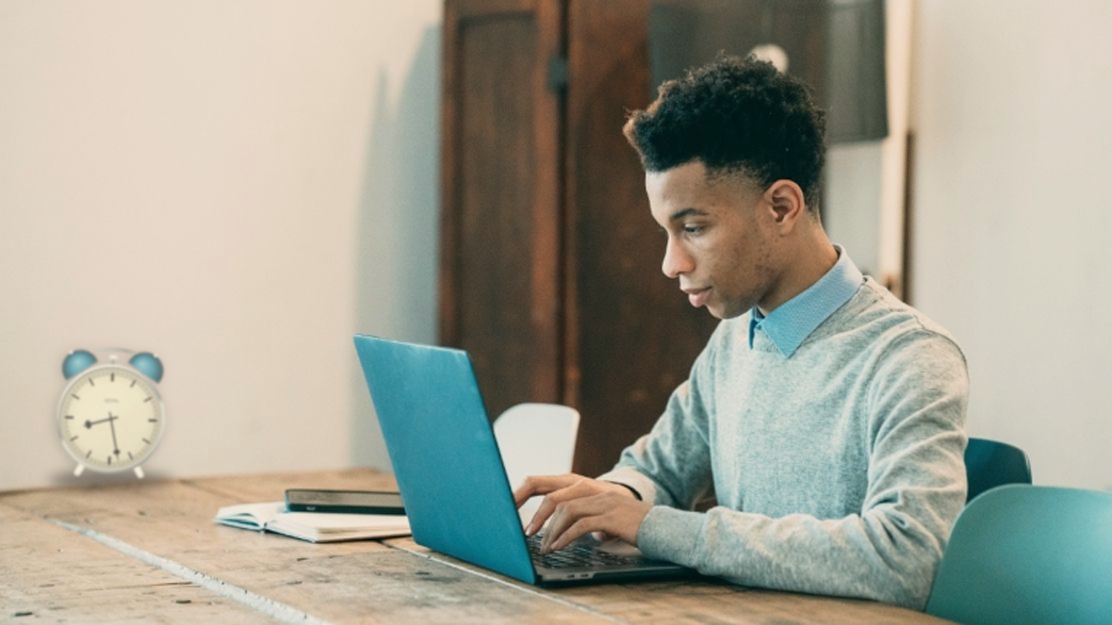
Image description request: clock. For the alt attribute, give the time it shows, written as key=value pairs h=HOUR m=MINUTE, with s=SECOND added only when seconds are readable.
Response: h=8 m=28
